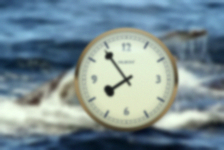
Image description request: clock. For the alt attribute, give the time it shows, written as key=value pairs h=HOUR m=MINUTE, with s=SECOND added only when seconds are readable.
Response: h=7 m=54
